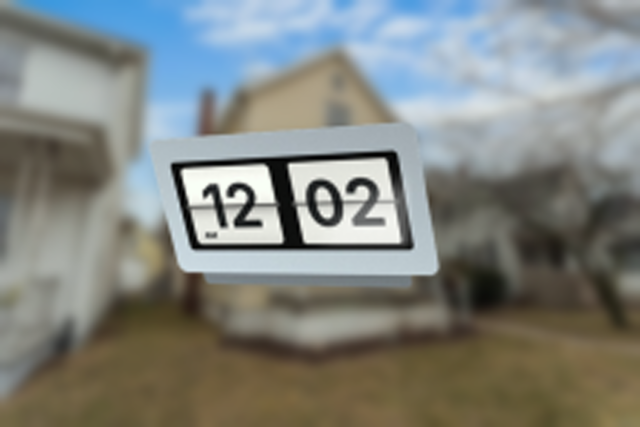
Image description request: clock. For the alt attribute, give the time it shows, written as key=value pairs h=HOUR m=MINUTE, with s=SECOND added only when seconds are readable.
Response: h=12 m=2
